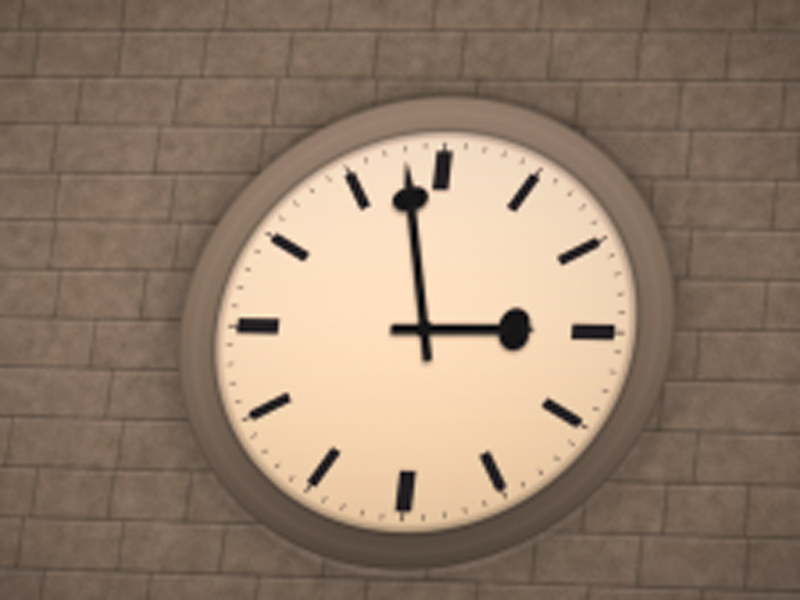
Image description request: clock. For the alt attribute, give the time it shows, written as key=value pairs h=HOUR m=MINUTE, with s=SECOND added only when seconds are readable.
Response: h=2 m=58
